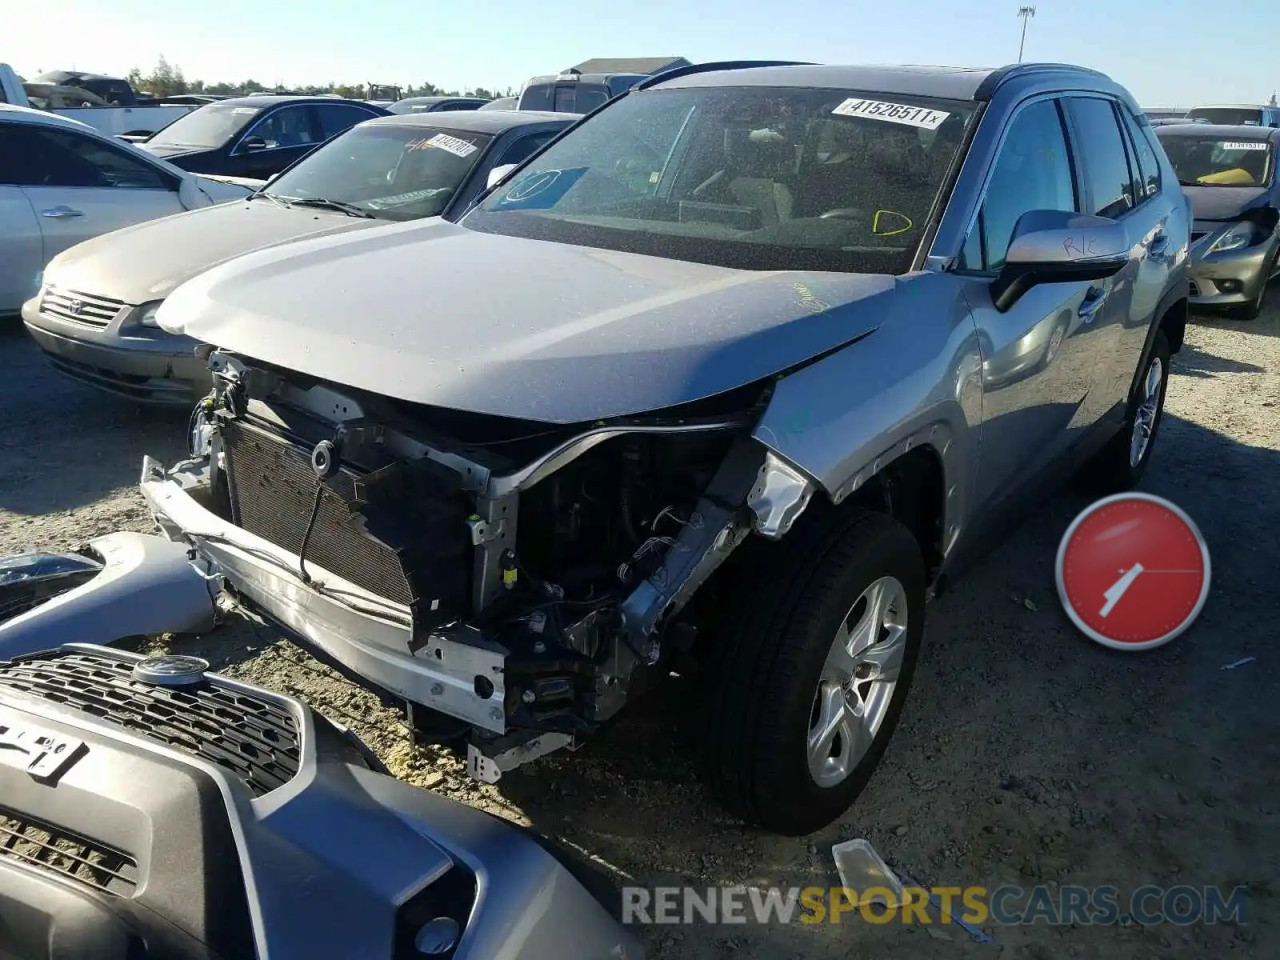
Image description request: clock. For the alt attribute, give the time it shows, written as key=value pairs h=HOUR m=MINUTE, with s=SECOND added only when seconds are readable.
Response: h=7 m=36 s=15
